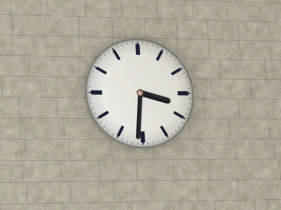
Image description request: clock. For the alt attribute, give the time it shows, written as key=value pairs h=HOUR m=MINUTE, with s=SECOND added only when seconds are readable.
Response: h=3 m=31
